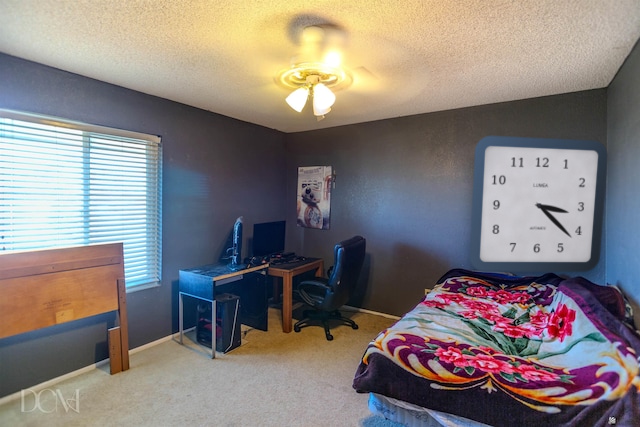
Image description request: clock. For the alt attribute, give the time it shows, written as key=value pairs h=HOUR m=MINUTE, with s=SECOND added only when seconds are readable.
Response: h=3 m=22
